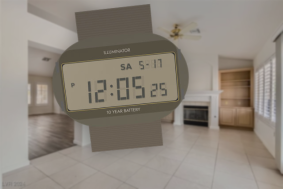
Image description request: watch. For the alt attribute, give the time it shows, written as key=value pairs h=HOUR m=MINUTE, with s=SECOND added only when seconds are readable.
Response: h=12 m=5 s=25
